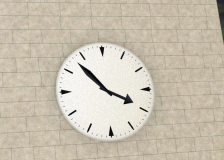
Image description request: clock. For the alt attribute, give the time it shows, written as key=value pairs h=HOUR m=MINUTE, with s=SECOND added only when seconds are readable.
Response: h=3 m=53
